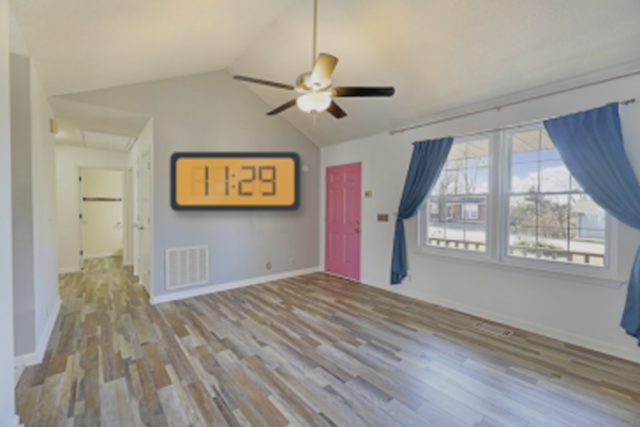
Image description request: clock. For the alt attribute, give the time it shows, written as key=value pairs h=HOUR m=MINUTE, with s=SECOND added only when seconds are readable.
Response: h=11 m=29
